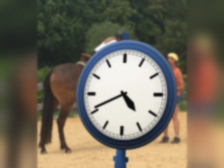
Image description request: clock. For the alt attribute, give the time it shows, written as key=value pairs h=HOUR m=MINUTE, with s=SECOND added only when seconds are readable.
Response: h=4 m=41
